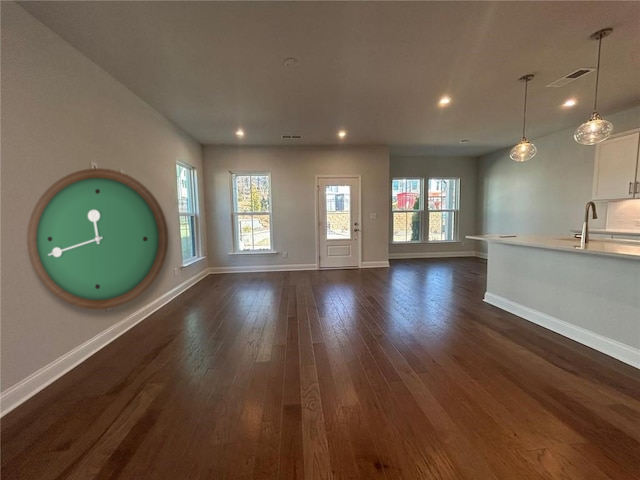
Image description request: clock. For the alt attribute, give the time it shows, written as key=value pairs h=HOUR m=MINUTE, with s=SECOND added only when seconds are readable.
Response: h=11 m=42
